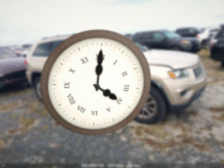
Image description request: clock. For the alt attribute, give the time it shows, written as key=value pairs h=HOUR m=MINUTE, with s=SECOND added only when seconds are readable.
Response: h=4 m=0
